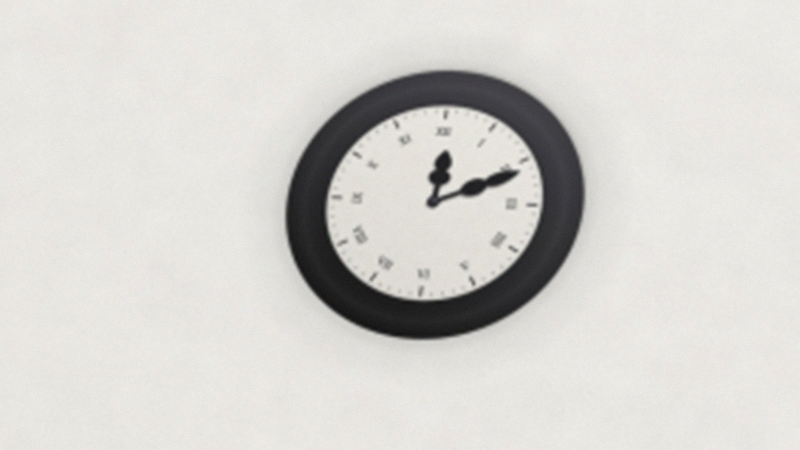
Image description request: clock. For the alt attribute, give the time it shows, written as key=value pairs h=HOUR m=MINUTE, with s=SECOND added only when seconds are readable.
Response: h=12 m=11
